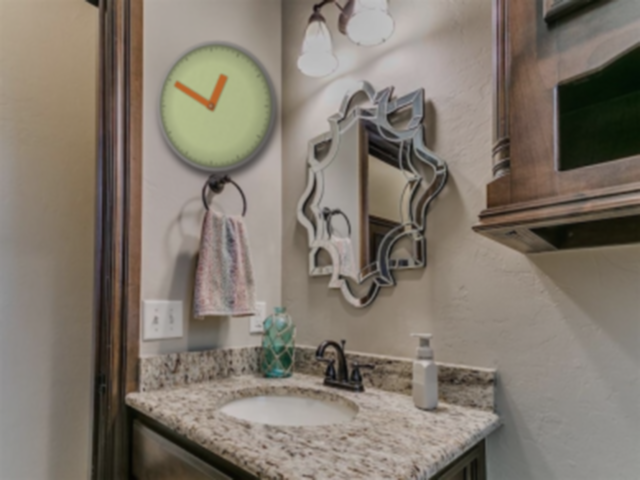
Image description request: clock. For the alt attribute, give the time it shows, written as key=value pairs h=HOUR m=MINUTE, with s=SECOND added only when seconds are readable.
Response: h=12 m=50
